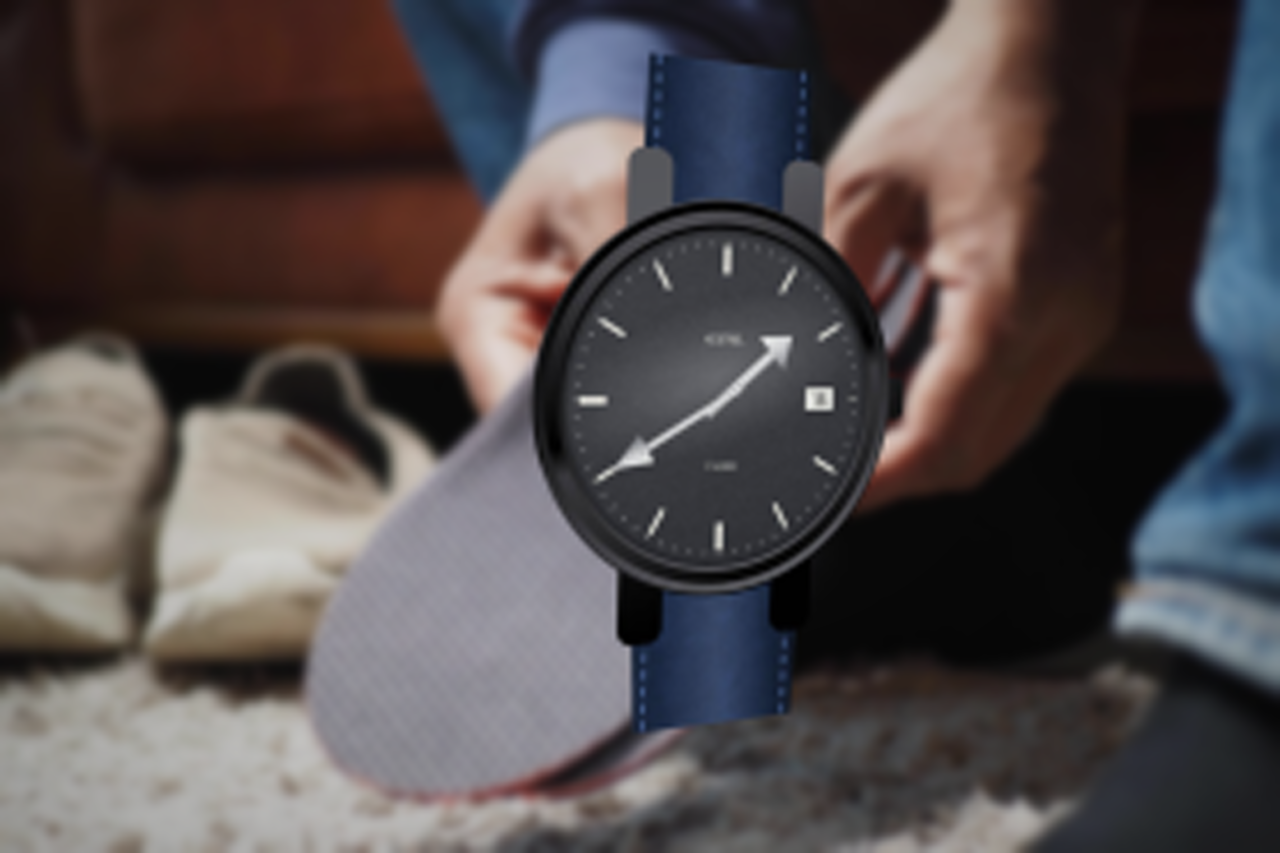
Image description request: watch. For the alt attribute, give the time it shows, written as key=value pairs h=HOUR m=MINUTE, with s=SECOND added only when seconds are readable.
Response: h=1 m=40
